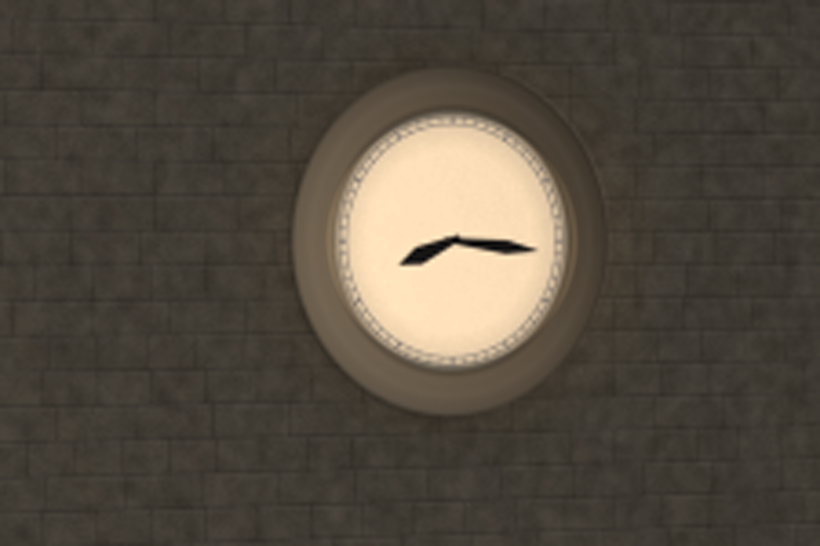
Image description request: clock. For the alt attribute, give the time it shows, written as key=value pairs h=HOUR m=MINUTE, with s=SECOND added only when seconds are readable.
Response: h=8 m=16
